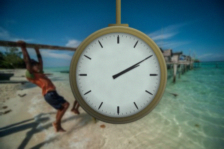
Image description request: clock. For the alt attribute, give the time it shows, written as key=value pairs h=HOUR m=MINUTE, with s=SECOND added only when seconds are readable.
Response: h=2 m=10
